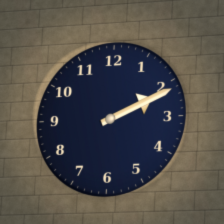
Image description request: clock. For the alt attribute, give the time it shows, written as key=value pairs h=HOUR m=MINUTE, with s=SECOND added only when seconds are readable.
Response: h=2 m=11
